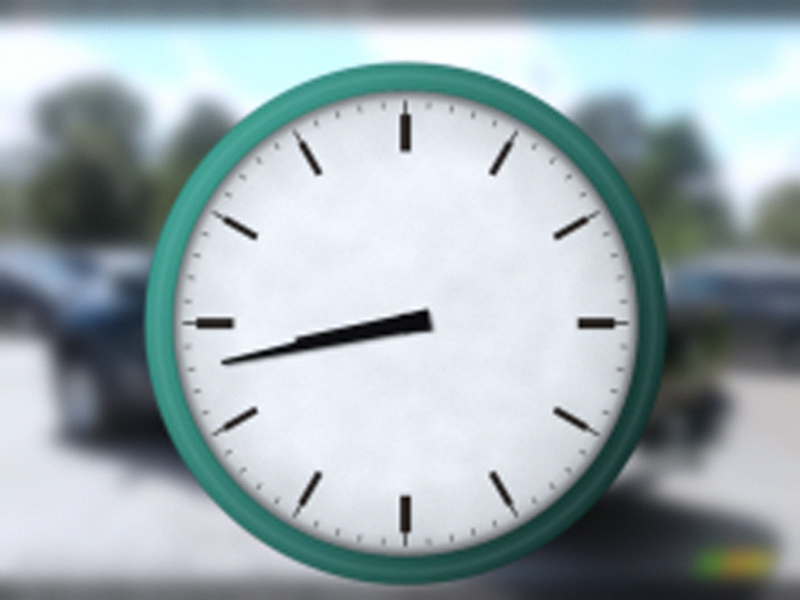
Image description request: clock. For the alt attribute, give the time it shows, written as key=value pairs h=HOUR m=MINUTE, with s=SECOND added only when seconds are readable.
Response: h=8 m=43
